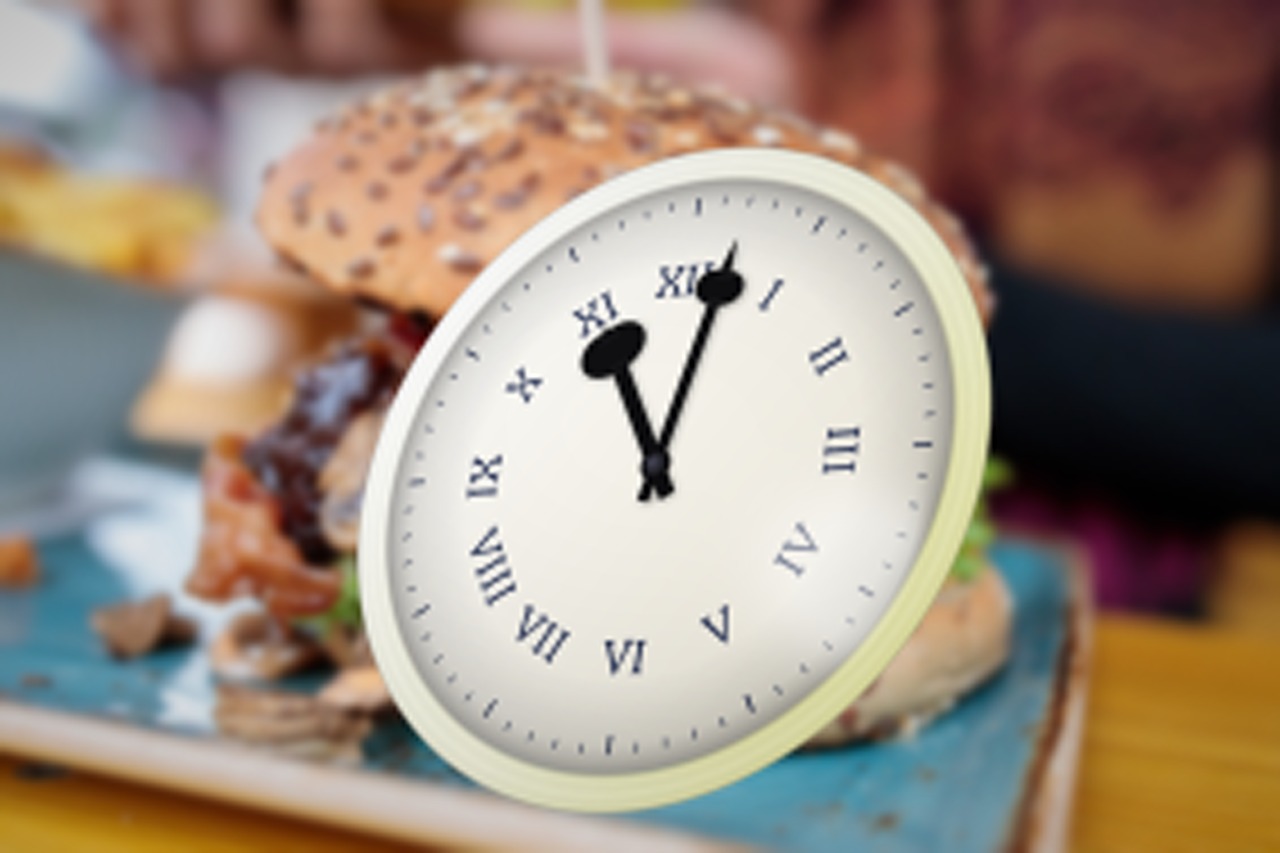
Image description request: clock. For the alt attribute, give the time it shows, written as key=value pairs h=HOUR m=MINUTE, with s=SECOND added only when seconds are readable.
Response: h=11 m=2
